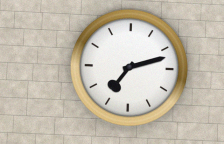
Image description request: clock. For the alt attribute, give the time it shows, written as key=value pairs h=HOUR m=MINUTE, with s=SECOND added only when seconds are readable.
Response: h=7 m=12
